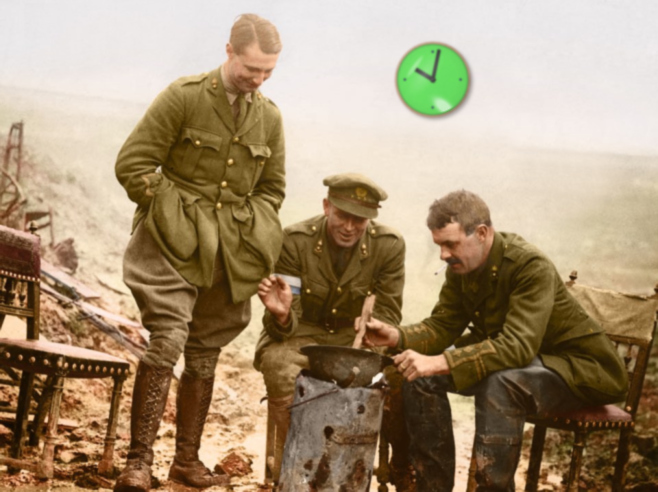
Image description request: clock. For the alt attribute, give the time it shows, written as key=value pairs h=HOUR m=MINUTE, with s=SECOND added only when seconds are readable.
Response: h=10 m=2
